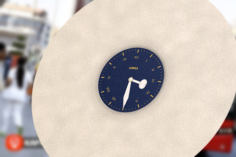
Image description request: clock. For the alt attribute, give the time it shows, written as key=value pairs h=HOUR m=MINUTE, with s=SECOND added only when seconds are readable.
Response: h=3 m=30
